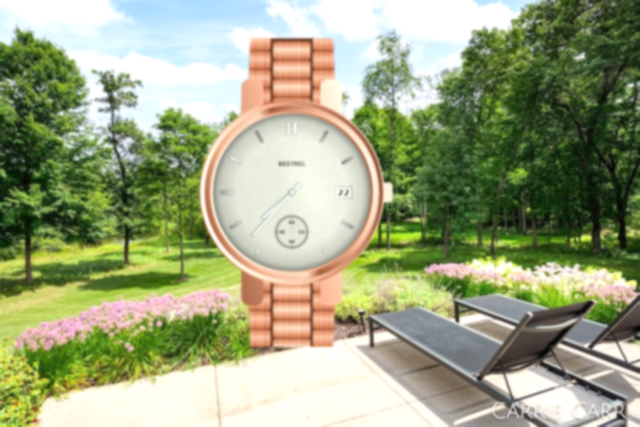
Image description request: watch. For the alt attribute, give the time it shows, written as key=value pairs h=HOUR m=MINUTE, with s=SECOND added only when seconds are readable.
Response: h=7 m=37
